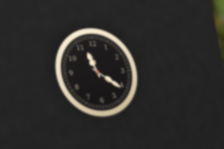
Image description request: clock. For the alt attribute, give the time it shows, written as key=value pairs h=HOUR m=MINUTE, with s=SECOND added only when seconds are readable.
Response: h=11 m=21
